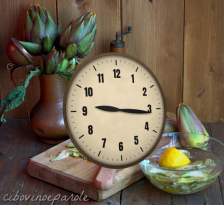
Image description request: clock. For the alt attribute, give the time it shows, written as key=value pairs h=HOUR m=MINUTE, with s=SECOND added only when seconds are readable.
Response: h=9 m=16
